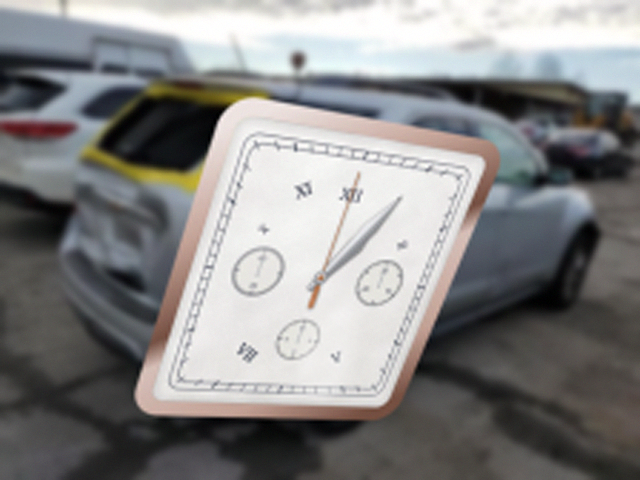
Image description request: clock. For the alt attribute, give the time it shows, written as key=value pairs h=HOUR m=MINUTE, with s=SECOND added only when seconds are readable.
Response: h=1 m=5
